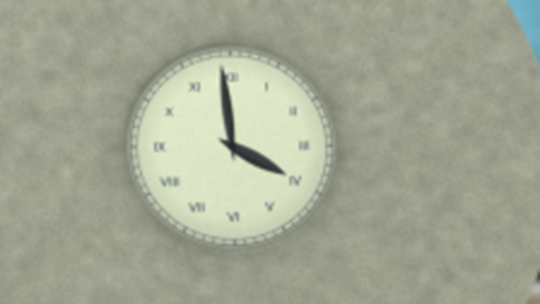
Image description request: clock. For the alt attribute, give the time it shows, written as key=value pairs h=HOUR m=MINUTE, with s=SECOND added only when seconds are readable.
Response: h=3 m=59
